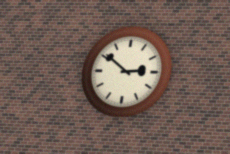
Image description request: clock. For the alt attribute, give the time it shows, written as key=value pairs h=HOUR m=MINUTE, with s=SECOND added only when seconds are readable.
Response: h=2 m=51
